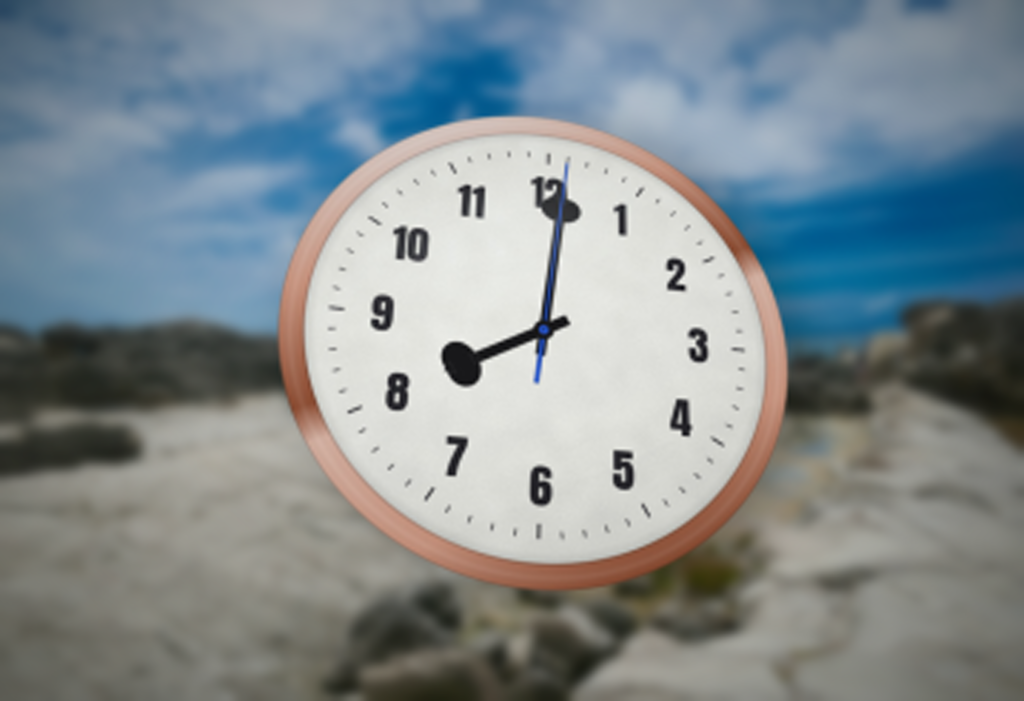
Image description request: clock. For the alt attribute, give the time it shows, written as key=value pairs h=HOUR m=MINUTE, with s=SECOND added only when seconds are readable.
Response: h=8 m=1 s=1
